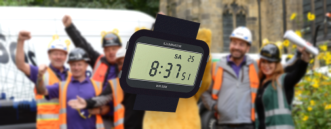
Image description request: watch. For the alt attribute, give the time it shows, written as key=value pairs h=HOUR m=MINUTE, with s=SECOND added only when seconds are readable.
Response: h=8 m=37 s=51
